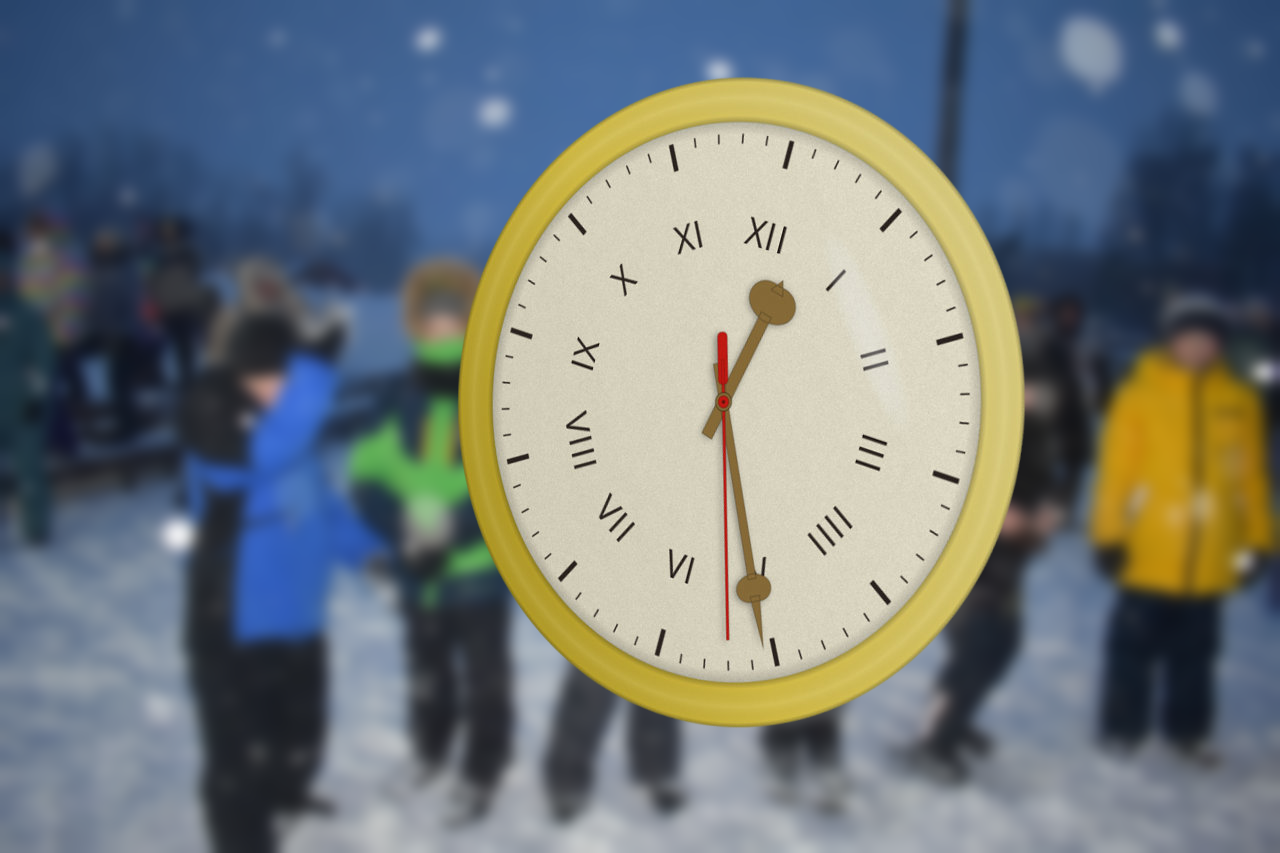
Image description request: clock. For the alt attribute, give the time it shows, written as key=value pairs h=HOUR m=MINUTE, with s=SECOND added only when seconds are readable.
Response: h=12 m=25 s=27
